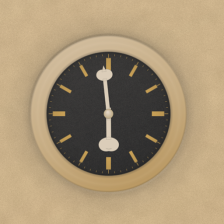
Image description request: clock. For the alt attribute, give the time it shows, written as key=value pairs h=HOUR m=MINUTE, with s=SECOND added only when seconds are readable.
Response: h=5 m=59
